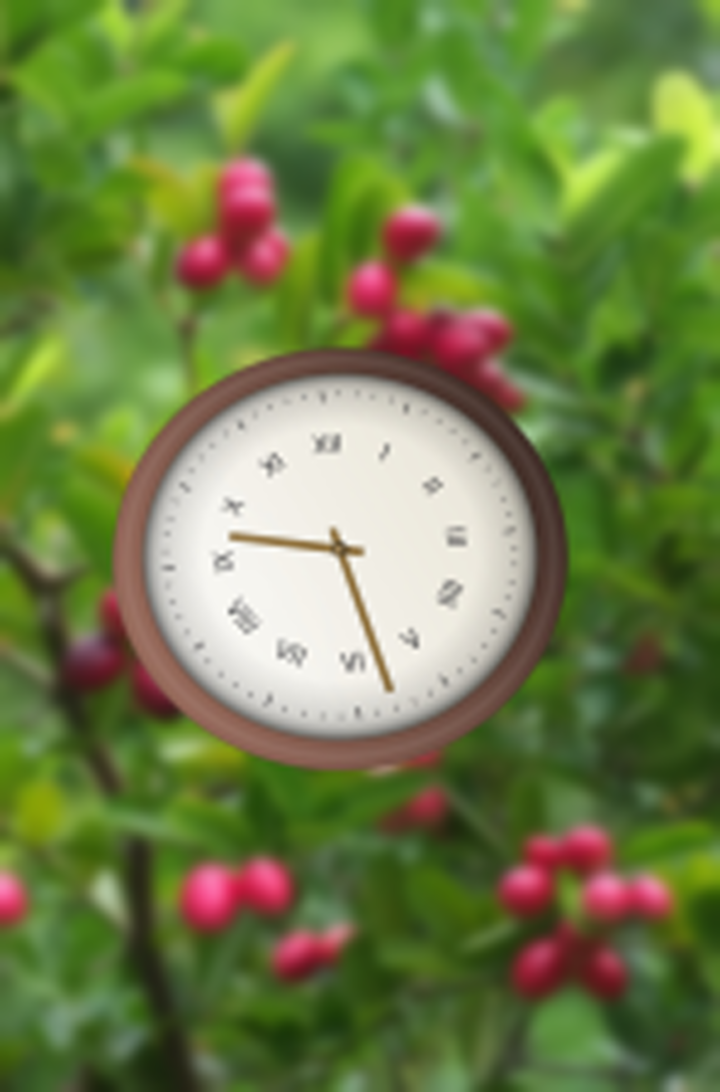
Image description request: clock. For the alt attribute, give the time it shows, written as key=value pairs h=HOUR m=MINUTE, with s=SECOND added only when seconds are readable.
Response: h=9 m=28
